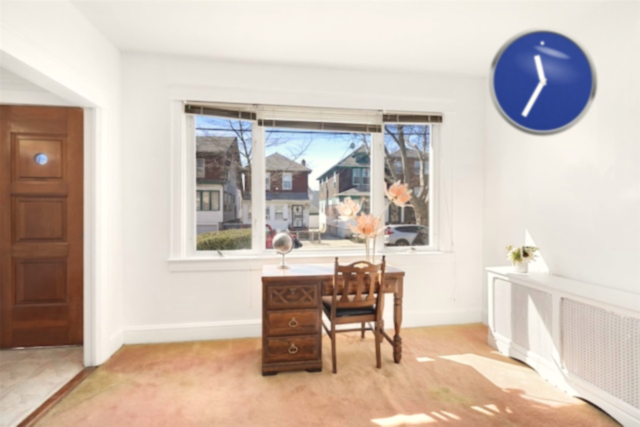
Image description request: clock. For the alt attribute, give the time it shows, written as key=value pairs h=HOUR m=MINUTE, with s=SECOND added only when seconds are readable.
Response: h=11 m=35
